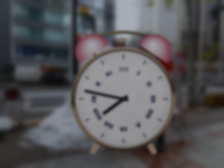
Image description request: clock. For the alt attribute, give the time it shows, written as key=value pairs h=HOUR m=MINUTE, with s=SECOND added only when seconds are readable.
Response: h=7 m=47
